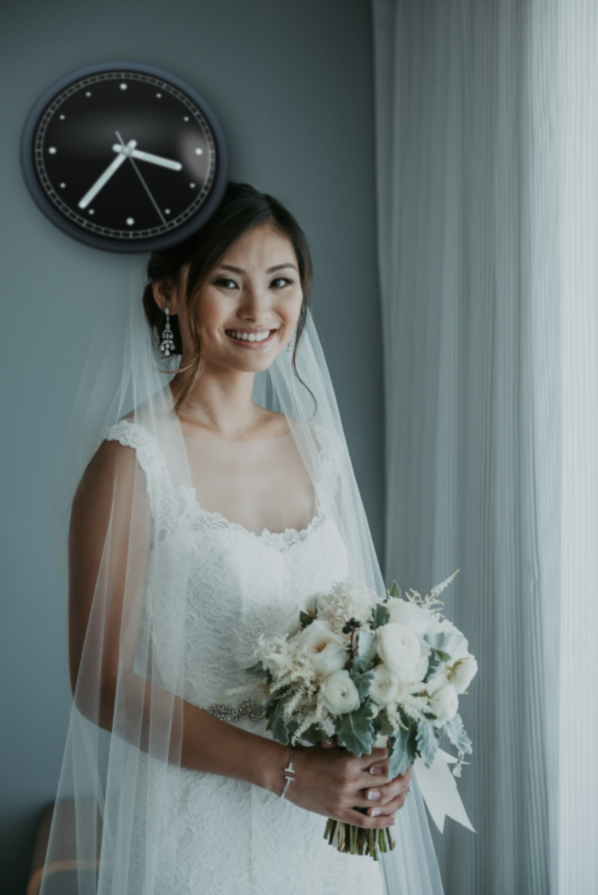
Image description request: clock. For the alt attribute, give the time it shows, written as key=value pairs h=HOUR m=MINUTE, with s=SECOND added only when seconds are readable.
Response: h=3 m=36 s=26
